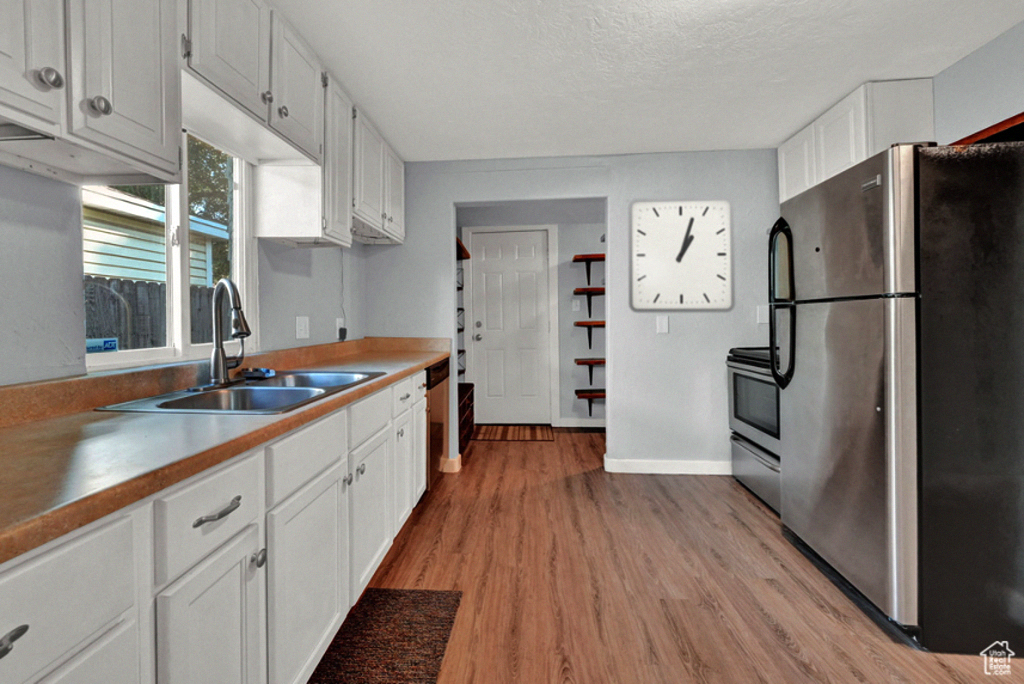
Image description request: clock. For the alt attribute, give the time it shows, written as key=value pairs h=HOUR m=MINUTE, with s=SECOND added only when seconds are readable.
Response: h=1 m=3
